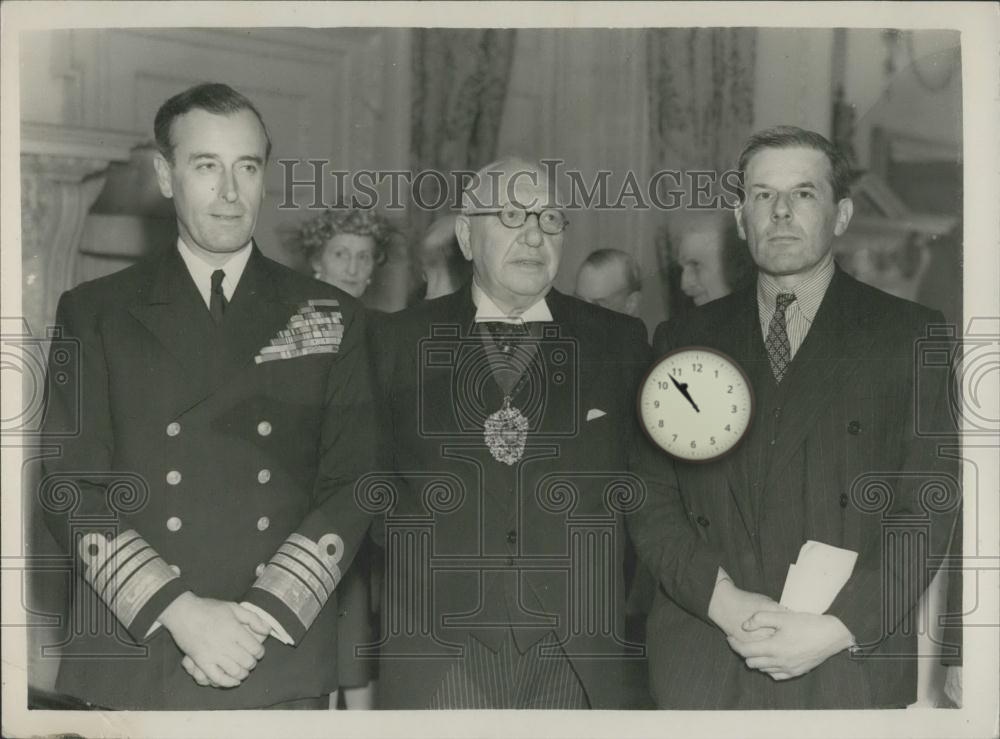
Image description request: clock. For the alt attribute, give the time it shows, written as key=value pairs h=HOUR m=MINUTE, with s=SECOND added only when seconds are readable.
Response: h=10 m=53
